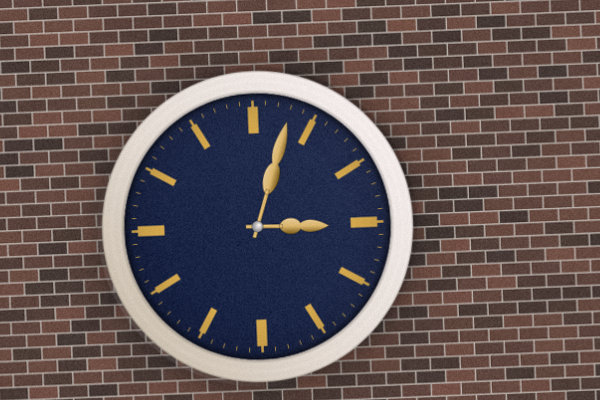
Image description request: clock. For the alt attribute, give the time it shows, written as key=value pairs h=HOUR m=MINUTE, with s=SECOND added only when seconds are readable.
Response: h=3 m=3
